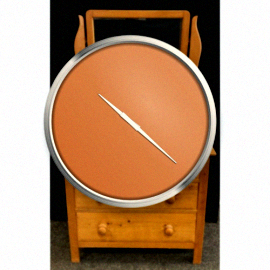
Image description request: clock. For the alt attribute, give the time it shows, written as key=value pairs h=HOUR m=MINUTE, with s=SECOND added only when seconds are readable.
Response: h=10 m=22
